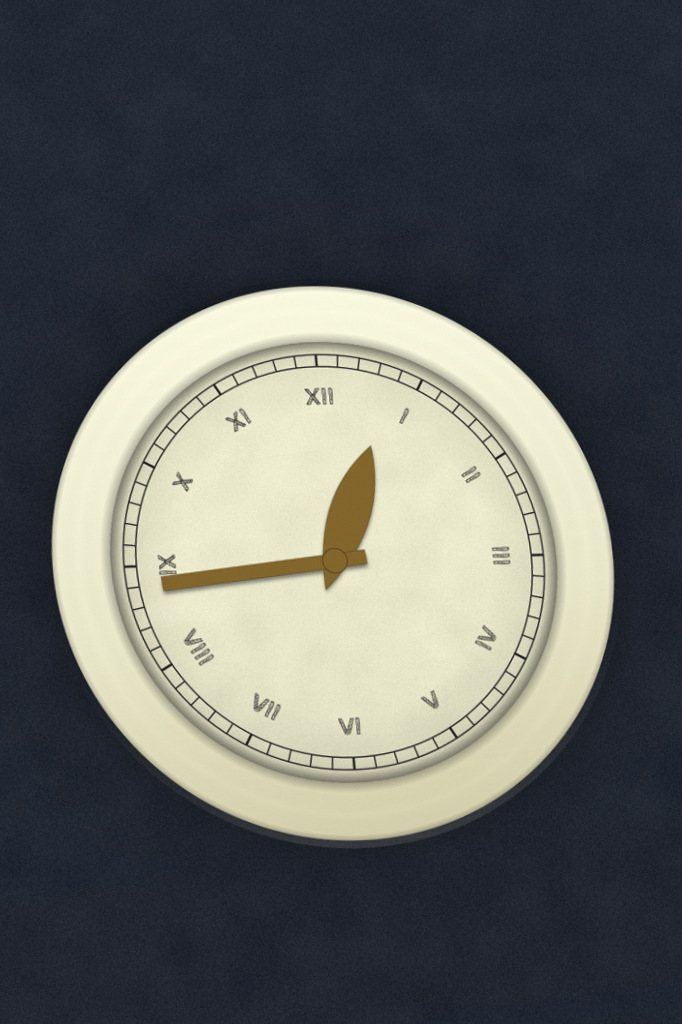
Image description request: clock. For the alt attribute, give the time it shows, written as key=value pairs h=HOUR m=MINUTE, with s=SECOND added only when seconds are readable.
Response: h=12 m=44
